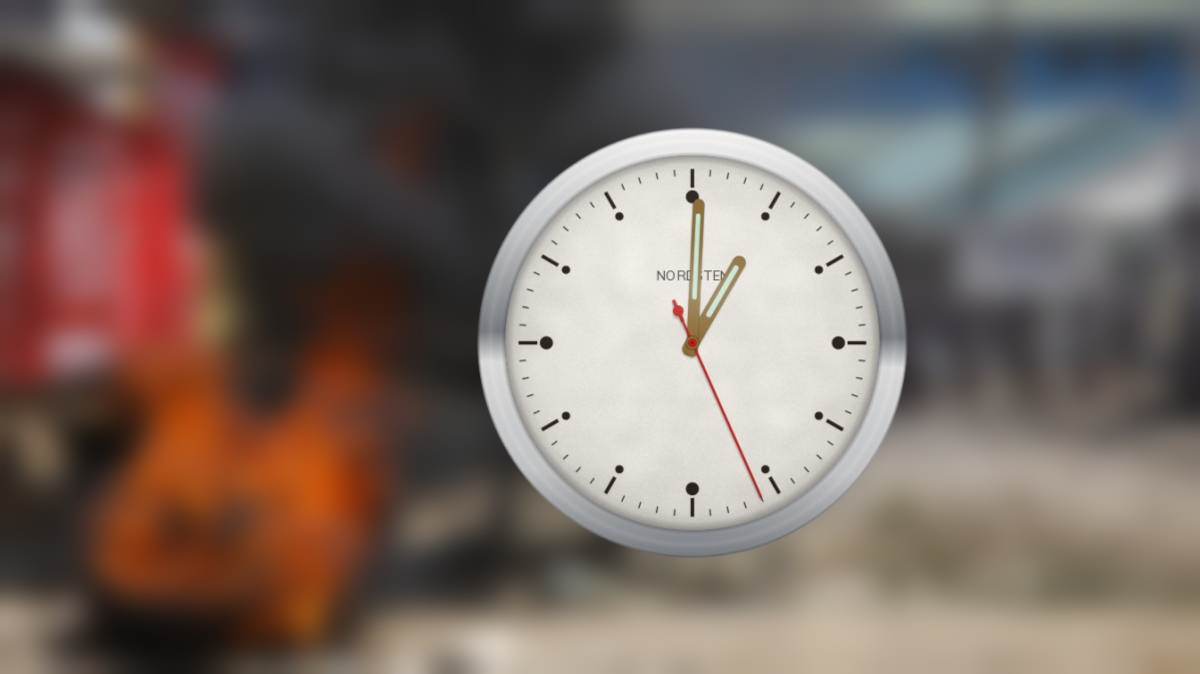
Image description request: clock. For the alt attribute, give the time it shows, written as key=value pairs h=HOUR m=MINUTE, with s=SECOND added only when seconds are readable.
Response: h=1 m=0 s=26
